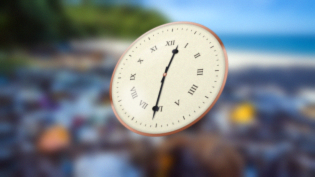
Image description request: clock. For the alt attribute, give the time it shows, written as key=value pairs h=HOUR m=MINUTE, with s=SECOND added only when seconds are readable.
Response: h=12 m=31
